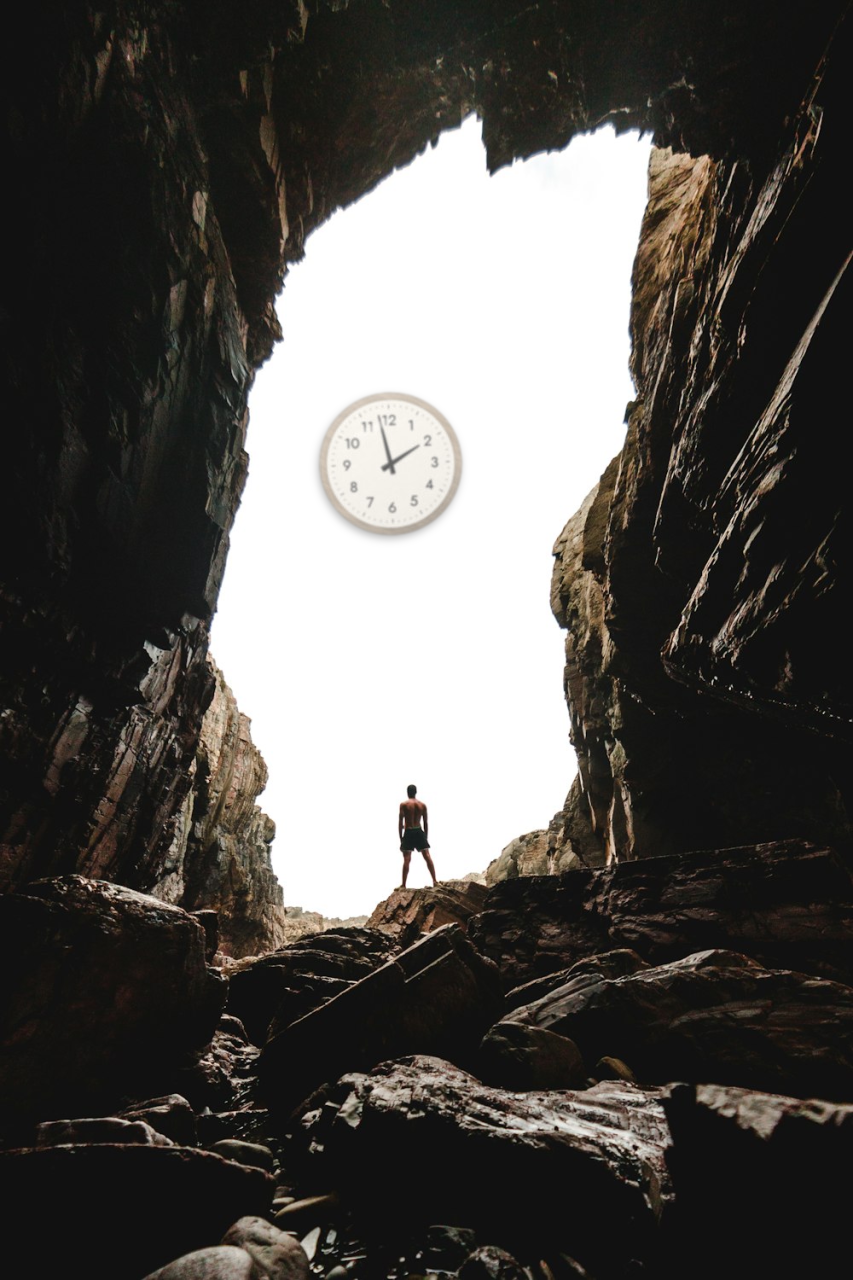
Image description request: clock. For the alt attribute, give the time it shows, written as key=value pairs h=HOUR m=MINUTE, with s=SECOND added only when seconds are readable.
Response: h=1 m=58
